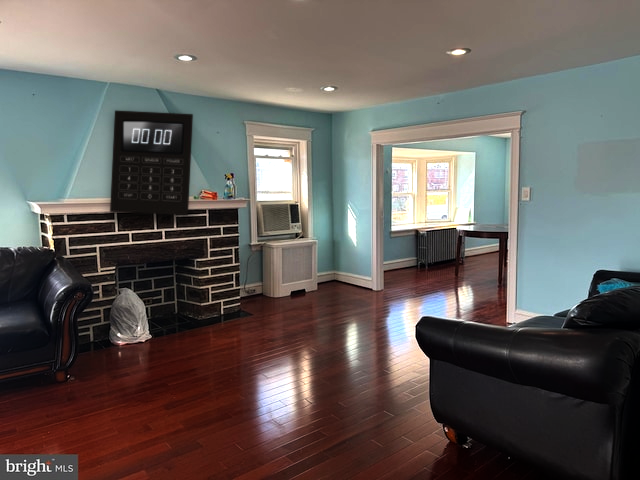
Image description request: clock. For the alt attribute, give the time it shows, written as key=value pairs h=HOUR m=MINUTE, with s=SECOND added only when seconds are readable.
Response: h=0 m=0
